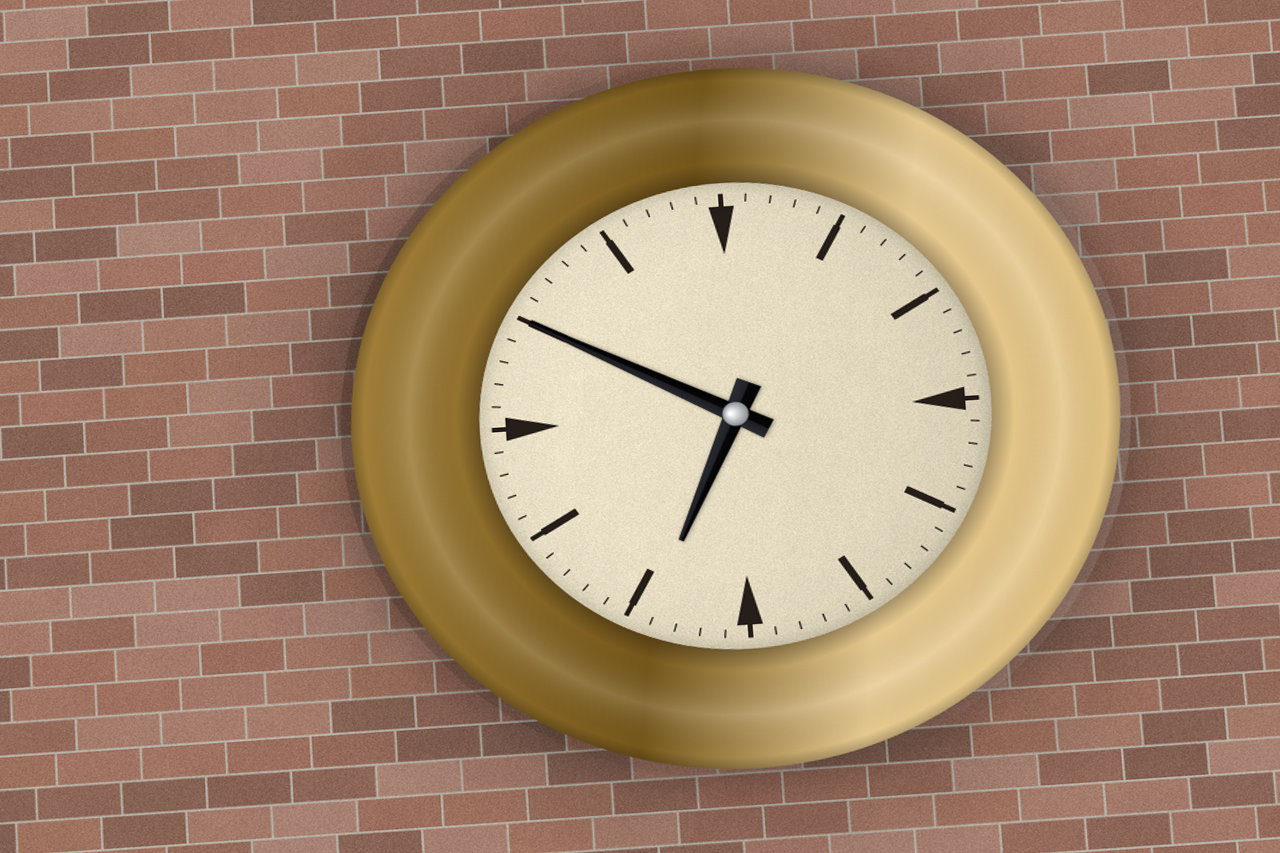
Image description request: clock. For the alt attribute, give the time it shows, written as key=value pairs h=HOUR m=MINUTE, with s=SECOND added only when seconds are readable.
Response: h=6 m=50
